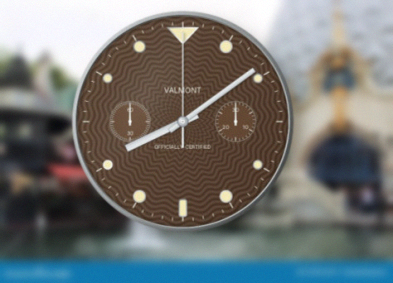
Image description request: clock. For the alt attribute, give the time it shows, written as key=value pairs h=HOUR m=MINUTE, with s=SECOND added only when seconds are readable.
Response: h=8 m=9
